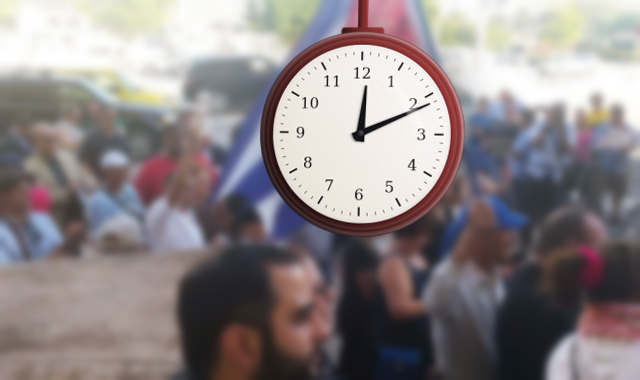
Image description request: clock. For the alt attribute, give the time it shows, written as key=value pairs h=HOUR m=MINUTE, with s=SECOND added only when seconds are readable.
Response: h=12 m=11
